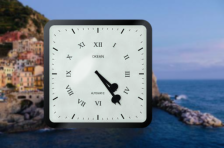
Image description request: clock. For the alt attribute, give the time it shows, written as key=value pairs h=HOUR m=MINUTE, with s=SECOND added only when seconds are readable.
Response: h=4 m=24
